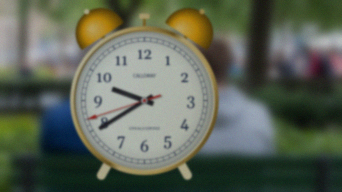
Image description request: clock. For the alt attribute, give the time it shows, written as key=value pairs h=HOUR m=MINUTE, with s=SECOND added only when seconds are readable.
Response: h=9 m=39 s=42
